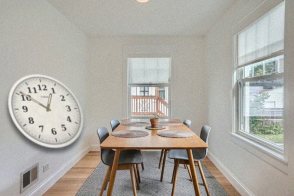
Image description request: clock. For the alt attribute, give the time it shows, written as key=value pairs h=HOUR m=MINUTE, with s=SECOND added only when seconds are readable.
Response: h=12 m=51
